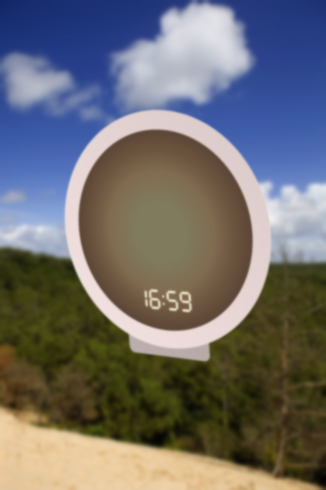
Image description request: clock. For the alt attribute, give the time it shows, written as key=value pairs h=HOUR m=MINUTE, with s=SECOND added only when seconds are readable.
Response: h=16 m=59
